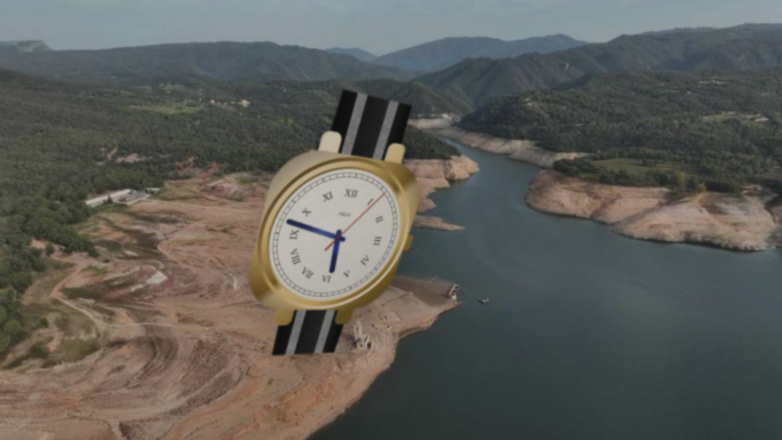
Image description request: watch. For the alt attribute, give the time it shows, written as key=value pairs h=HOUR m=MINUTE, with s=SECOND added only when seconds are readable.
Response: h=5 m=47 s=6
